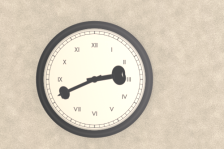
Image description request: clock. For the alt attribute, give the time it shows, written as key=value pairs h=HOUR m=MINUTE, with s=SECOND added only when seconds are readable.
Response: h=2 m=41
